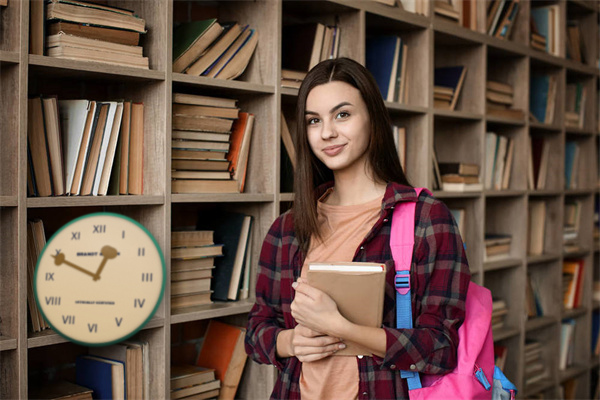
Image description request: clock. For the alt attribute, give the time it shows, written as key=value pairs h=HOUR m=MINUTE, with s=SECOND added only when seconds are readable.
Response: h=12 m=49
